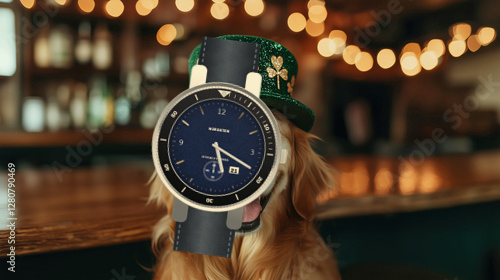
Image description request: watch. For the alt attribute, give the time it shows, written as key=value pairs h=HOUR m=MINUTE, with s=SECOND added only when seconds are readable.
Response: h=5 m=19
